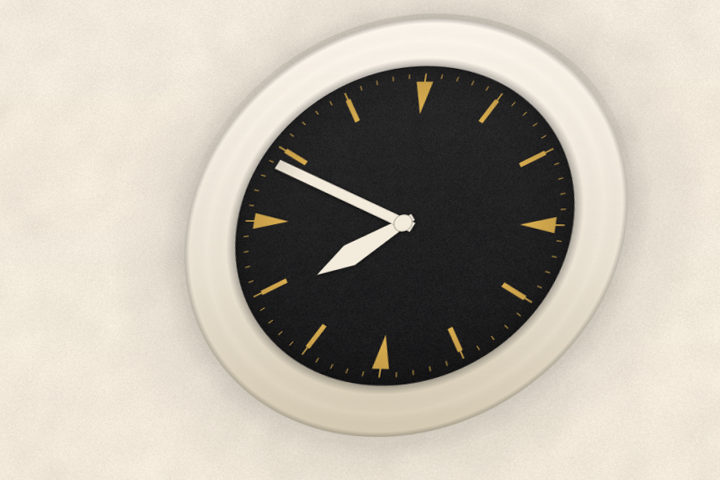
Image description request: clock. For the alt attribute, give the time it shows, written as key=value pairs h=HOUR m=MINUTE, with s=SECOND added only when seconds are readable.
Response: h=7 m=49
